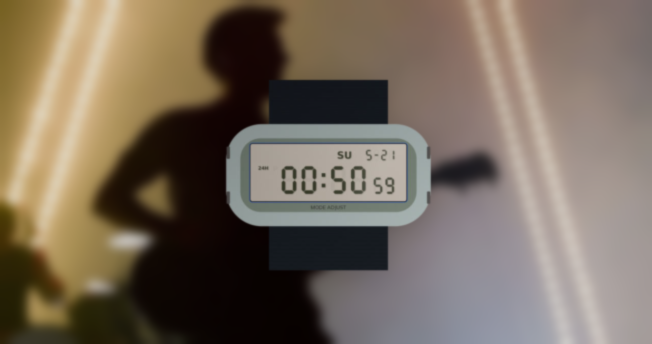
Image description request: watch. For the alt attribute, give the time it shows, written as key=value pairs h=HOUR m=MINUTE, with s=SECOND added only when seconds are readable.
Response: h=0 m=50 s=59
